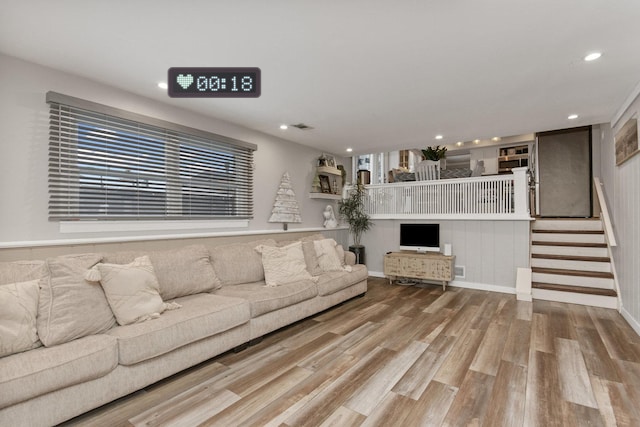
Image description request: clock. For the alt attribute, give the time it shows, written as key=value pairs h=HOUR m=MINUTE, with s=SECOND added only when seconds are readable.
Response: h=0 m=18
